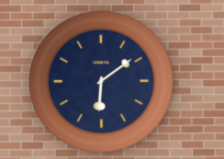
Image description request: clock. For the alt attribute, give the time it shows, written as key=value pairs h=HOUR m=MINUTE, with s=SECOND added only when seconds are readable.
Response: h=6 m=9
